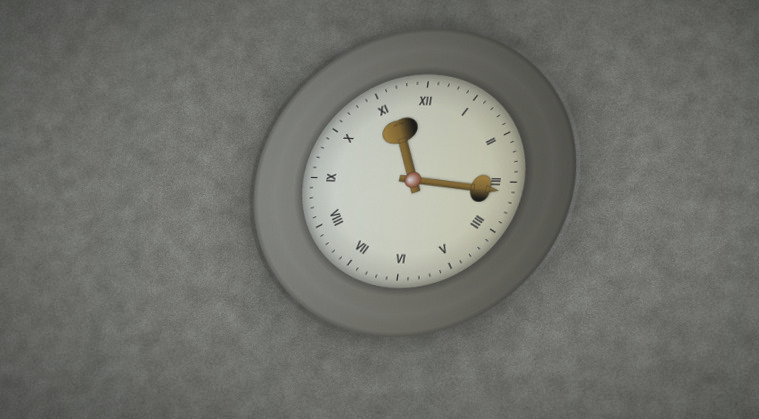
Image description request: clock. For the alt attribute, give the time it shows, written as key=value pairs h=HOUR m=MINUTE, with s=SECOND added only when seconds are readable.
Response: h=11 m=16
